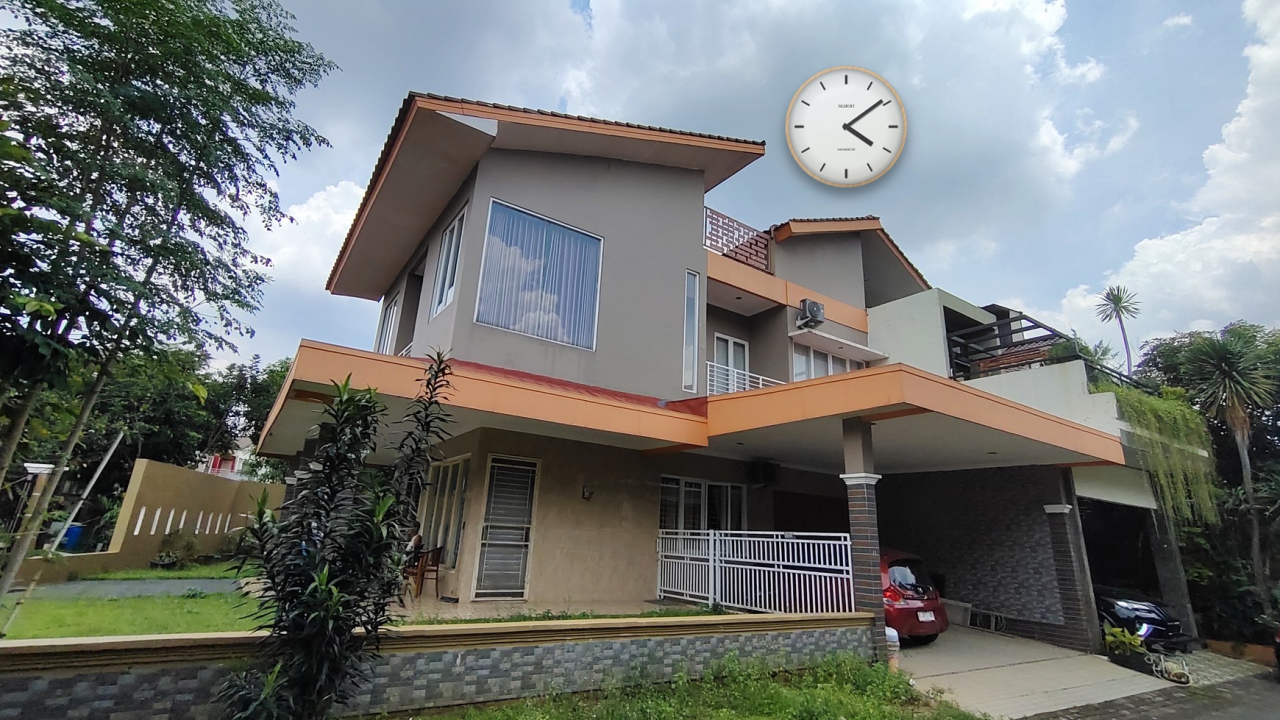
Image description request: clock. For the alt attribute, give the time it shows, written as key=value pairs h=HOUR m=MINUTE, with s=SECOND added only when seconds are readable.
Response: h=4 m=9
